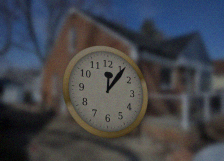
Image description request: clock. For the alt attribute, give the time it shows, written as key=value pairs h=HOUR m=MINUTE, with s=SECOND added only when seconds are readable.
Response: h=12 m=6
